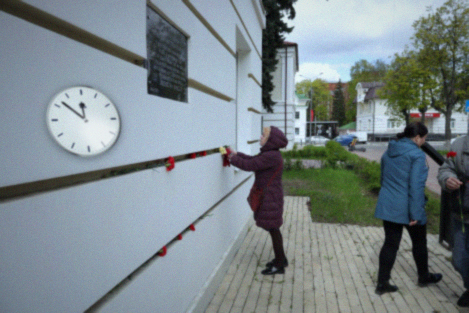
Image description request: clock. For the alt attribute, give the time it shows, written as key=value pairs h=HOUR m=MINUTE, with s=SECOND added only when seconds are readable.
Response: h=11 m=52
